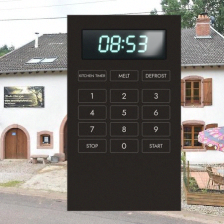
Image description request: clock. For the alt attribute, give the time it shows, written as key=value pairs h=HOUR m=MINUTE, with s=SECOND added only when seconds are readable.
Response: h=8 m=53
